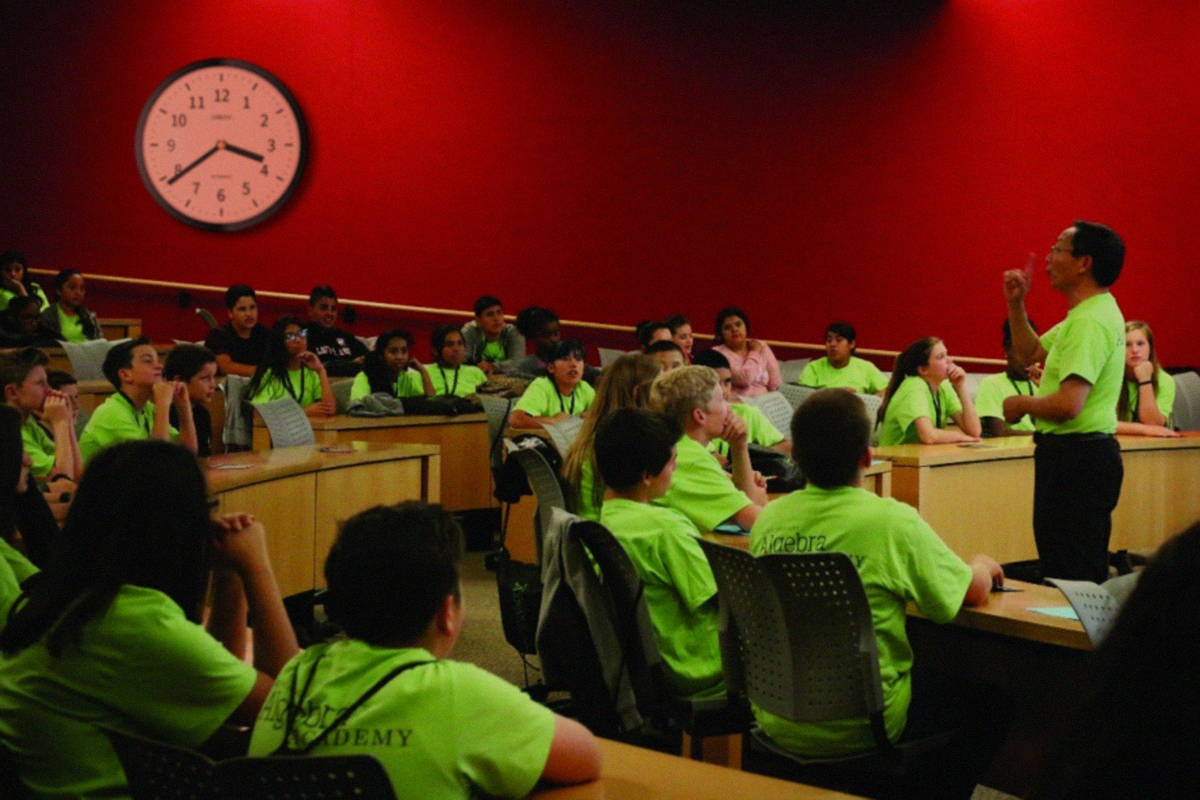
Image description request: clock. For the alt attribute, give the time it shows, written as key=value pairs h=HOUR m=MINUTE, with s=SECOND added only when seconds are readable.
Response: h=3 m=39
